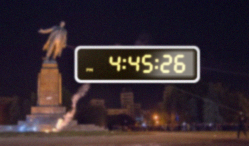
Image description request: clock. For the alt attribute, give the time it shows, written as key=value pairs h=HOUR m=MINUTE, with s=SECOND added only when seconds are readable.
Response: h=4 m=45 s=26
